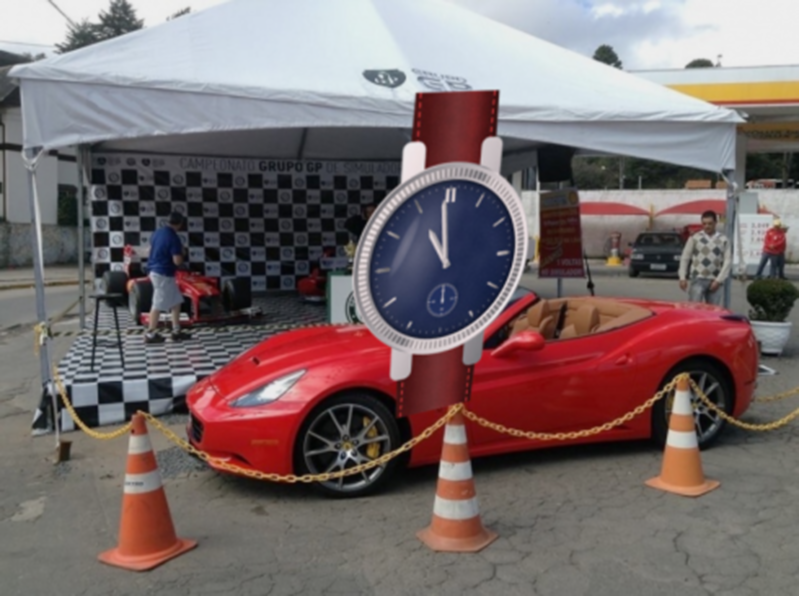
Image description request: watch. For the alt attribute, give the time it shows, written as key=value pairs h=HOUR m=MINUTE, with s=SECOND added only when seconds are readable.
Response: h=10 m=59
